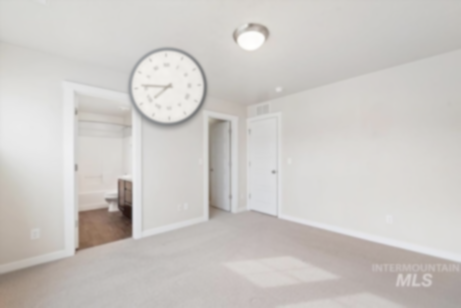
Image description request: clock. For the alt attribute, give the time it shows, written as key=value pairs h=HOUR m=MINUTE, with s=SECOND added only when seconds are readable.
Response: h=7 m=46
